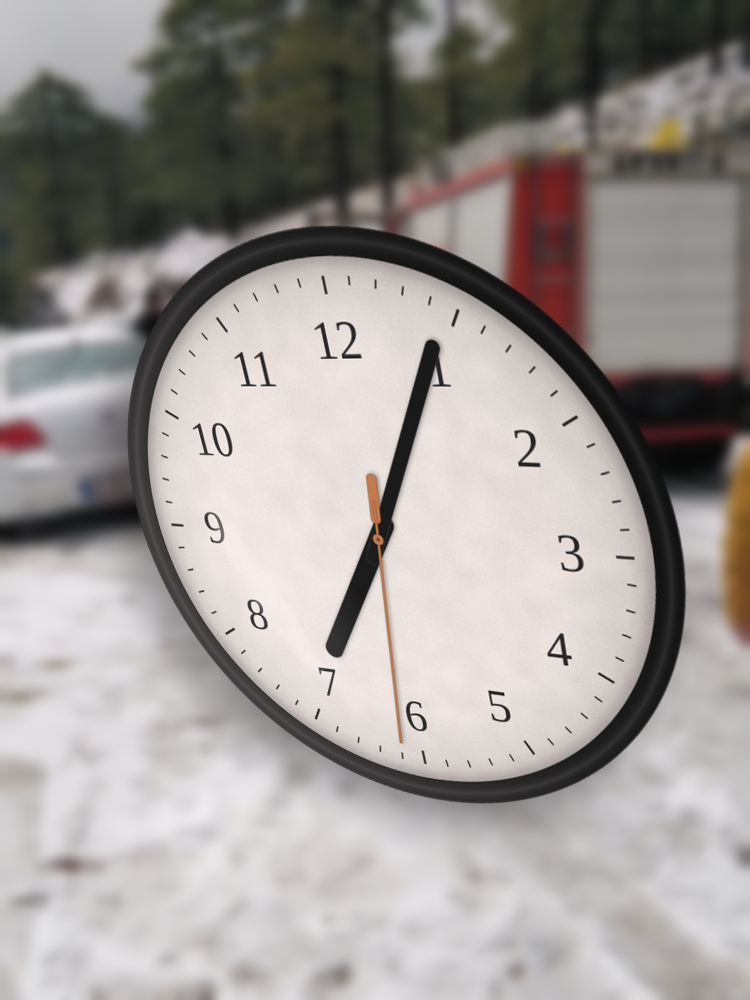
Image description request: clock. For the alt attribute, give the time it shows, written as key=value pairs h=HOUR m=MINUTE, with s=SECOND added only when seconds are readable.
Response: h=7 m=4 s=31
